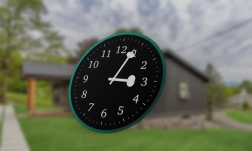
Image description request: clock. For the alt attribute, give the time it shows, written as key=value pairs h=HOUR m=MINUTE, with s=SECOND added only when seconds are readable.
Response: h=3 m=4
